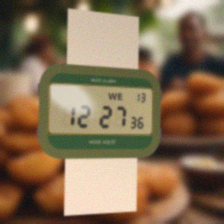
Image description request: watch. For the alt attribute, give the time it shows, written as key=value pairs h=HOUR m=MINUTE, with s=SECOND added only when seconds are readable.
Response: h=12 m=27 s=36
